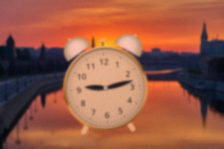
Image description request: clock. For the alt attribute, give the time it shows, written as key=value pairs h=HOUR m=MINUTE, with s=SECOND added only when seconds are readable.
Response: h=9 m=13
